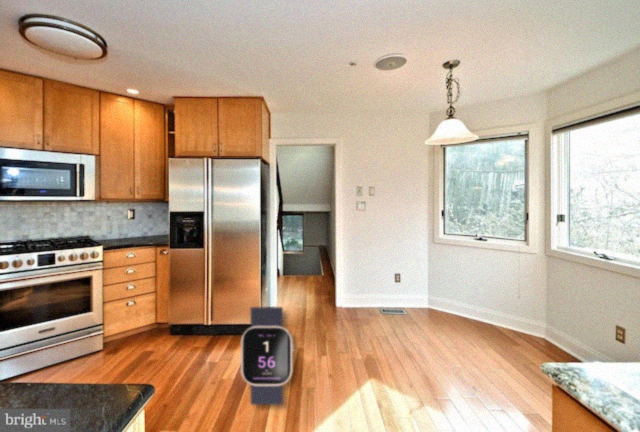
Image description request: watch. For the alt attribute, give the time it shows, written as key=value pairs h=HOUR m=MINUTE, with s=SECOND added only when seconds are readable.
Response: h=1 m=56
